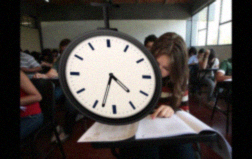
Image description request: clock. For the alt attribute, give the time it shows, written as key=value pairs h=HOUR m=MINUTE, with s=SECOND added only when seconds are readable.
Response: h=4 m=33
